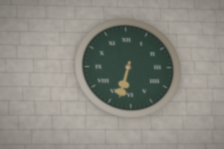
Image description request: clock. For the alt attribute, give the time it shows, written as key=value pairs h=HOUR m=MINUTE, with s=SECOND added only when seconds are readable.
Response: h=6 m=33
